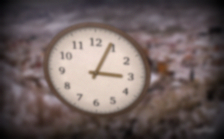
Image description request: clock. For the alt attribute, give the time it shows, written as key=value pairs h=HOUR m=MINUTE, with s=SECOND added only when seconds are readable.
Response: h=3 m=4
